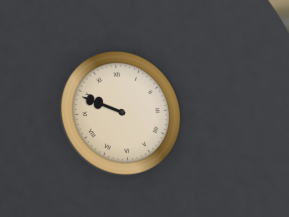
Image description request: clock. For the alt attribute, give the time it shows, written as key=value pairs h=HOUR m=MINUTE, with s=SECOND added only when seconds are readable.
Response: h=9 m=49
